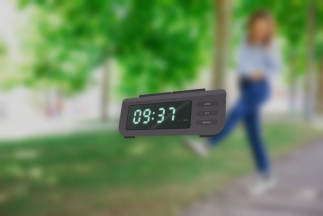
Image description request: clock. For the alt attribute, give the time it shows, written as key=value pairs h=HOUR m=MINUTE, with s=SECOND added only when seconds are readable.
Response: h=9 m=37
